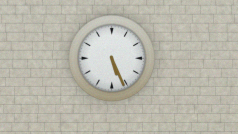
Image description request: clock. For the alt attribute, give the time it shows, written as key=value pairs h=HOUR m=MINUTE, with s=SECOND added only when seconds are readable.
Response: h=5 m=26
